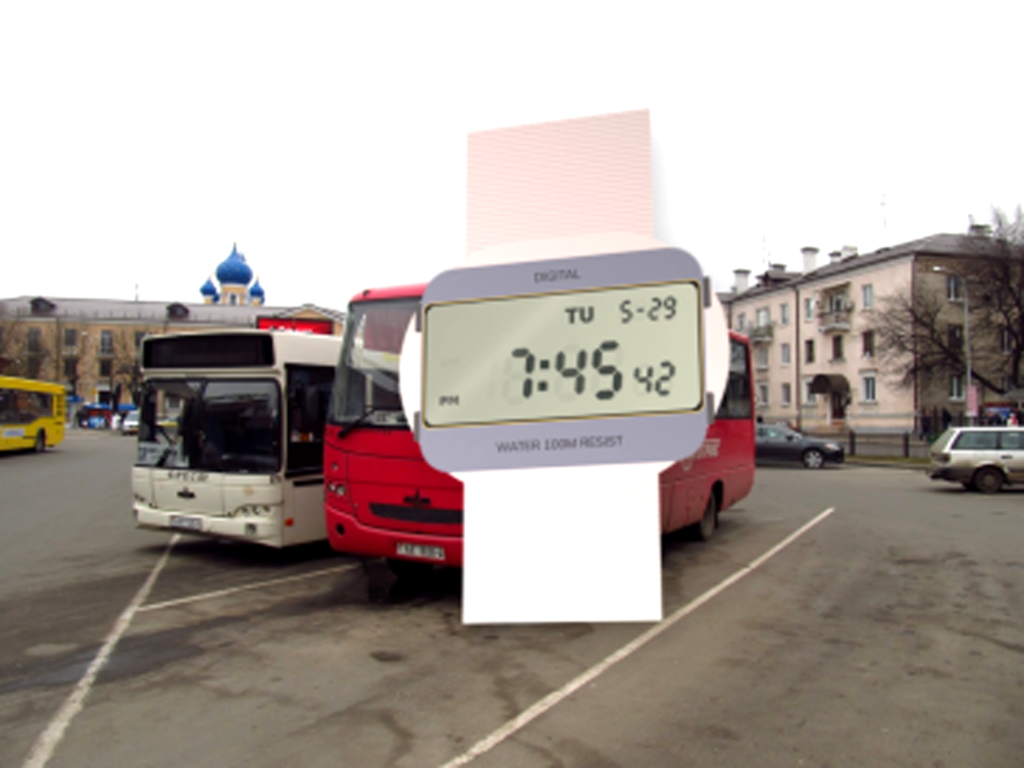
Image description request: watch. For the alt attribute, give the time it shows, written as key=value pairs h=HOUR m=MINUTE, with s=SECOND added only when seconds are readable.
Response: h=7 m=45 s=42
